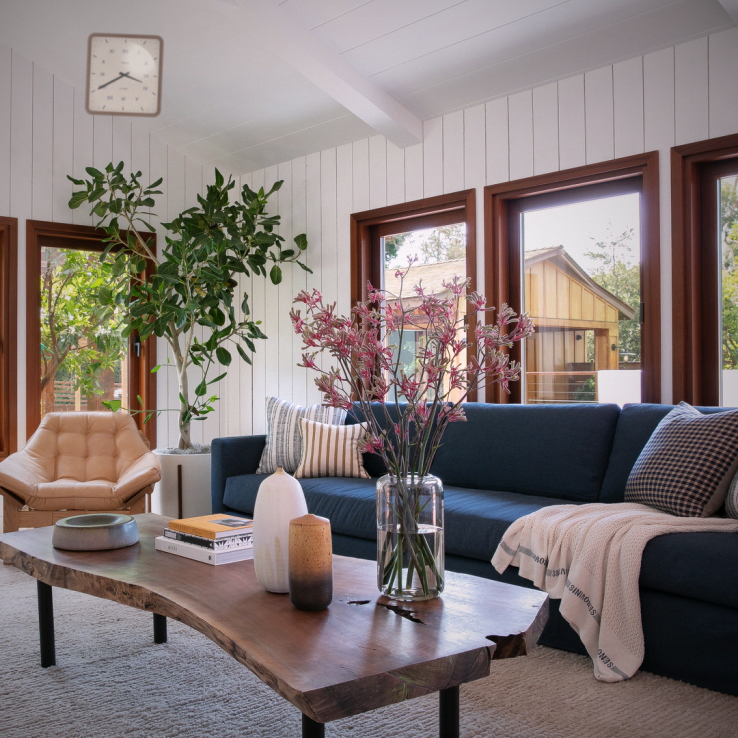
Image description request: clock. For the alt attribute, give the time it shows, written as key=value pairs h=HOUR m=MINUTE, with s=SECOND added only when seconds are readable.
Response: h=3 m=40
